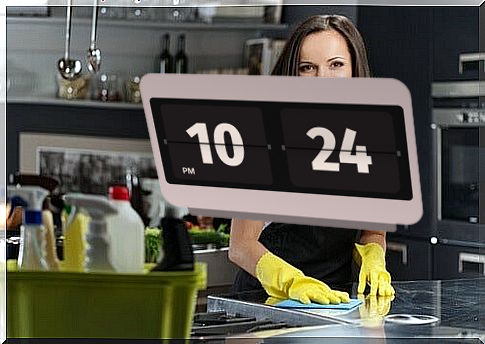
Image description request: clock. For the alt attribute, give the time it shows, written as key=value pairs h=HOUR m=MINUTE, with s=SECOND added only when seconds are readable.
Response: h=10 m=24
